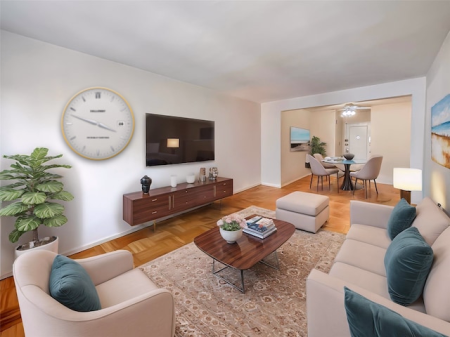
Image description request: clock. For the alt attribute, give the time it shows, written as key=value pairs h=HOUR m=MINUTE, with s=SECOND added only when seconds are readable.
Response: h=3 m=48
